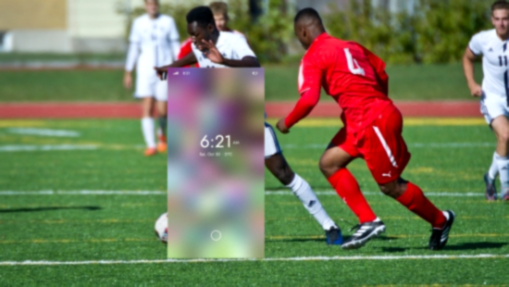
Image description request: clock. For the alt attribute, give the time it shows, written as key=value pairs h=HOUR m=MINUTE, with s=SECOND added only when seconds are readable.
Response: h=6 m=21
